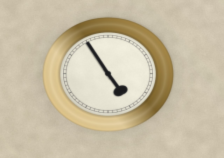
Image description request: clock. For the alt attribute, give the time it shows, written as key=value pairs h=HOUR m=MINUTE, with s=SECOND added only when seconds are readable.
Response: h=4 m=55
